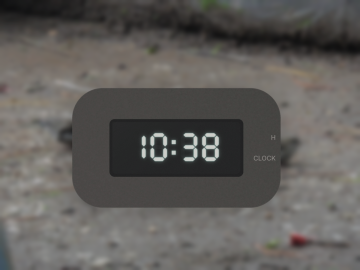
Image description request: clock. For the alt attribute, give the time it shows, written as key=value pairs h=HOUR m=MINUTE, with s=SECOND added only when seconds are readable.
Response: h=10 m=38
